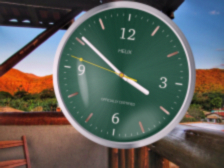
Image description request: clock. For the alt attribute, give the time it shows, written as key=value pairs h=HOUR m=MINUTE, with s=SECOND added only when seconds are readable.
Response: h=3 m=50 s=47
